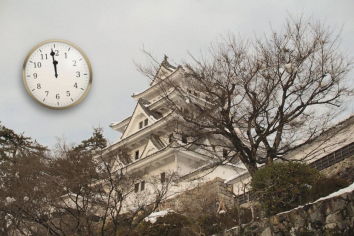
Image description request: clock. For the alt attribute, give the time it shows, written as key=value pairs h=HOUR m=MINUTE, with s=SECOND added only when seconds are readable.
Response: h=11 m=59
